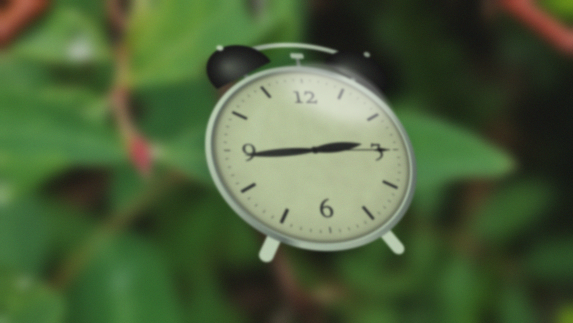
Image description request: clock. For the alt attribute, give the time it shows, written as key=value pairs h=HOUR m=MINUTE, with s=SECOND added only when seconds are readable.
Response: h=2 m=44 s=15
